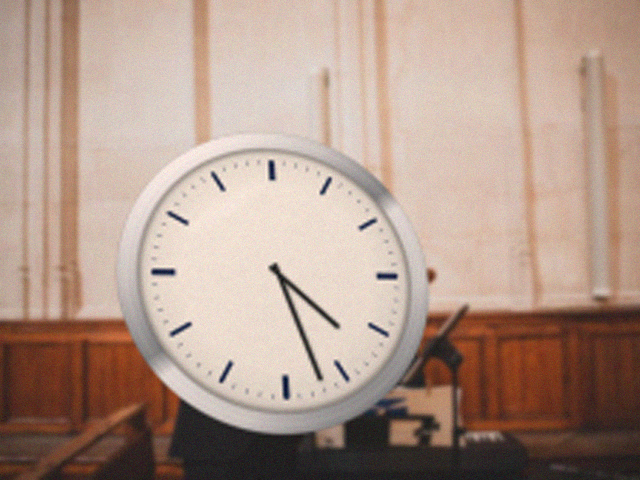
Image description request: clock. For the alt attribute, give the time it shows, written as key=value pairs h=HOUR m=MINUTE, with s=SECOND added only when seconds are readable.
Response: h=4 m=27
